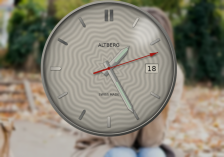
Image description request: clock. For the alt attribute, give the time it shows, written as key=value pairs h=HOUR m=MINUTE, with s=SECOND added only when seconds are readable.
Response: h=1 m=25 s=12
